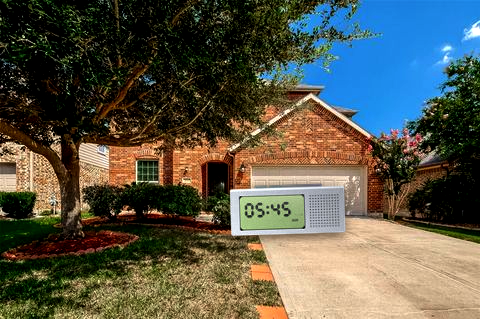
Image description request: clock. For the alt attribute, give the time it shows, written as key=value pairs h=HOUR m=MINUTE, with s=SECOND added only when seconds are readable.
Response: h=5 m=45
